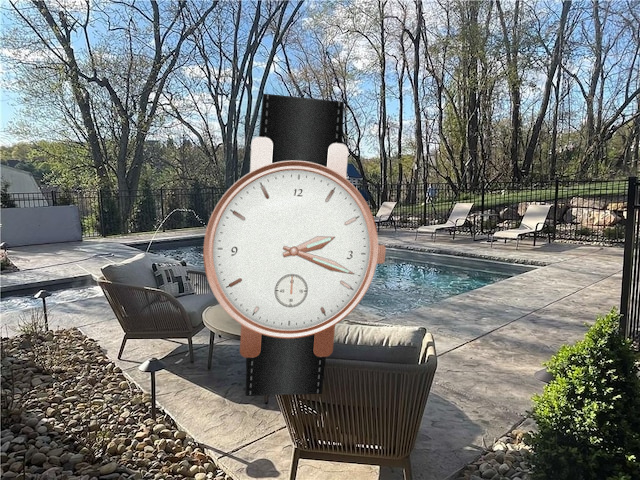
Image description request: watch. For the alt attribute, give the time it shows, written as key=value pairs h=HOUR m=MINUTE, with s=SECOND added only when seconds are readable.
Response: h=2 m=18
